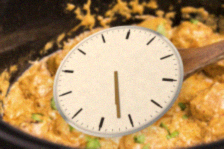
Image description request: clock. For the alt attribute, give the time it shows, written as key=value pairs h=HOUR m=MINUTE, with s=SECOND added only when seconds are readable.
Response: h=5 m=27
